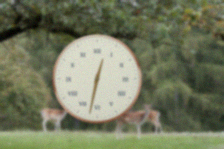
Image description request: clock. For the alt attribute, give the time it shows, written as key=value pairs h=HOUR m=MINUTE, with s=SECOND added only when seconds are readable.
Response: h=12 m=32
